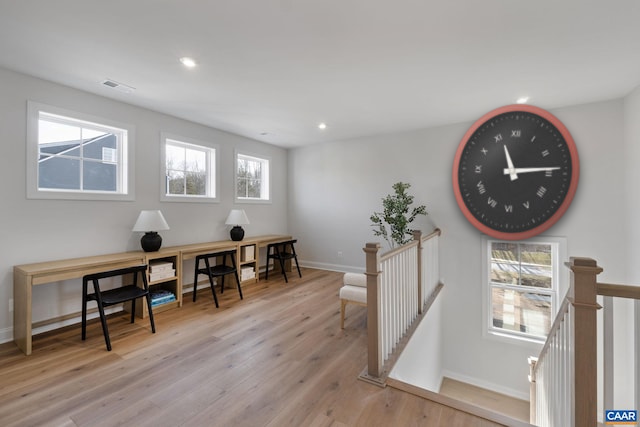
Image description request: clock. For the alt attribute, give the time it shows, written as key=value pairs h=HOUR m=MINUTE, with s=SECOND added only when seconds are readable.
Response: h=11 m=14
